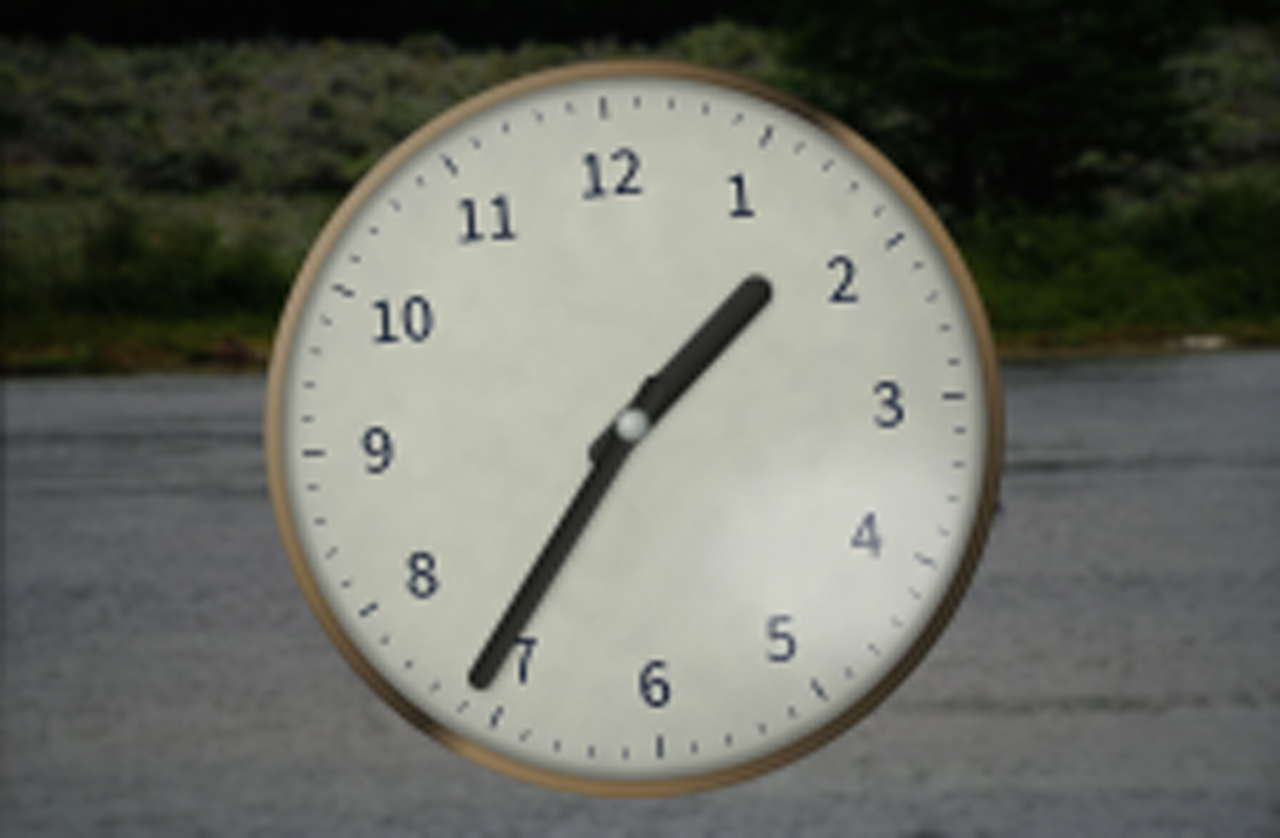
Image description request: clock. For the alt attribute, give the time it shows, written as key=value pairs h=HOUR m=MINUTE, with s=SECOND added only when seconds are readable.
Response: h=1 m=36
